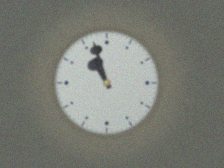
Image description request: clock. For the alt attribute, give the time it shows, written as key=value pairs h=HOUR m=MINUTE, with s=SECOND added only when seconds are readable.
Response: h=10 m=57
